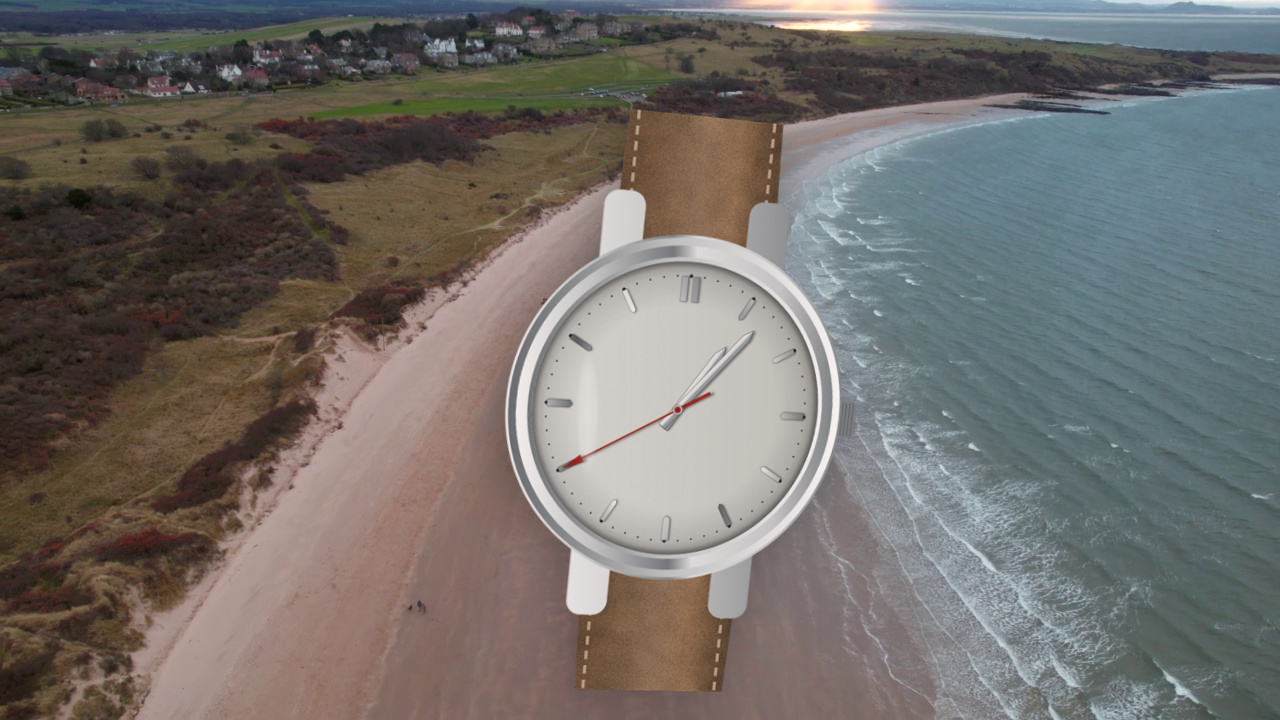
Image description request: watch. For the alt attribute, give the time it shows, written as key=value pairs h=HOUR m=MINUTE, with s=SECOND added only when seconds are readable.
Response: h=1 m=6 s=40
